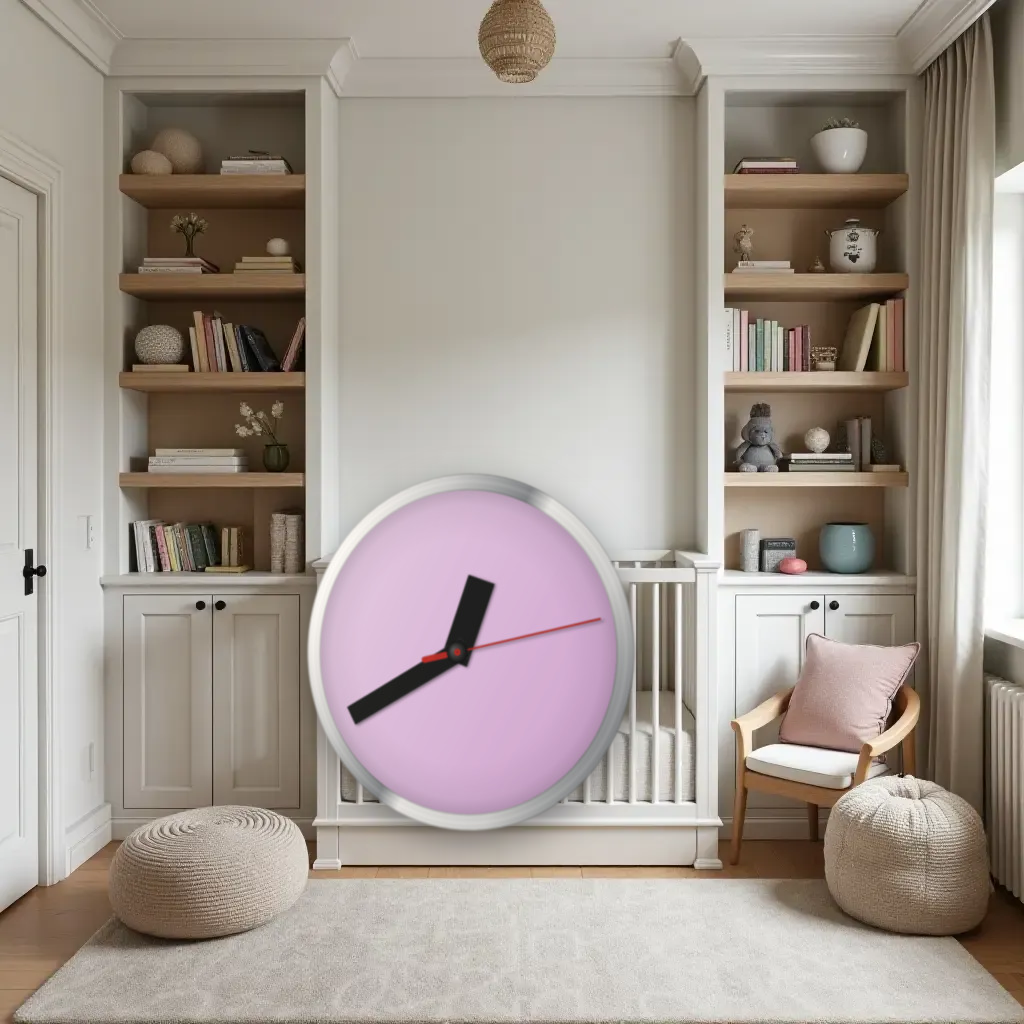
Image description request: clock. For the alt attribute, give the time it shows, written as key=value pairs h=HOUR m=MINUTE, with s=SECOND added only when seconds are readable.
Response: h=12 m=40 s=13
